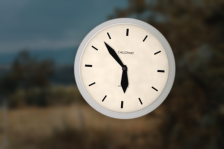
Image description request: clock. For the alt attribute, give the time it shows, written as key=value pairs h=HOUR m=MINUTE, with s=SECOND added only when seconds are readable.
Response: h=5 m=53
